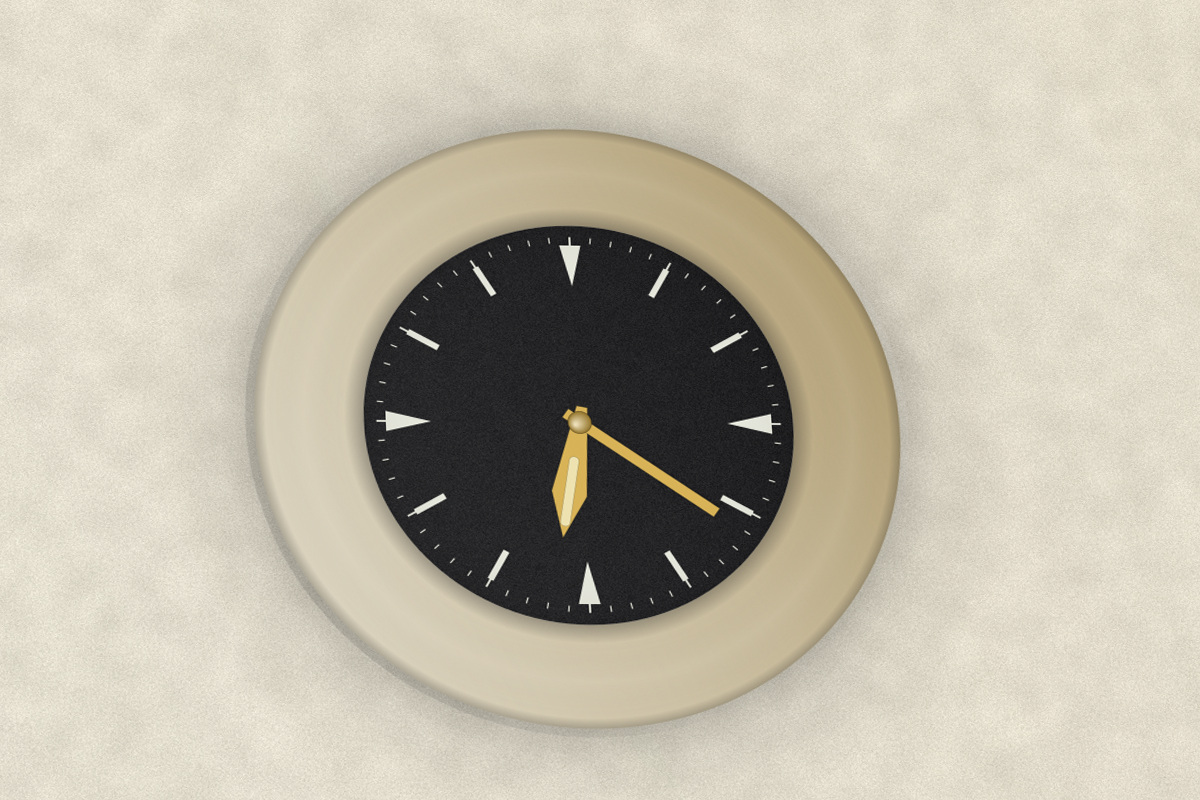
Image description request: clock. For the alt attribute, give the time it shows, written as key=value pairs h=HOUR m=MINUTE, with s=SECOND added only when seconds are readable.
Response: h=6 m=21
